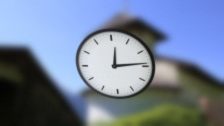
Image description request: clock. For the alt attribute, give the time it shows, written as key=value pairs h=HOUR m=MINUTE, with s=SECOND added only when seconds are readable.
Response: h=12 m=14
